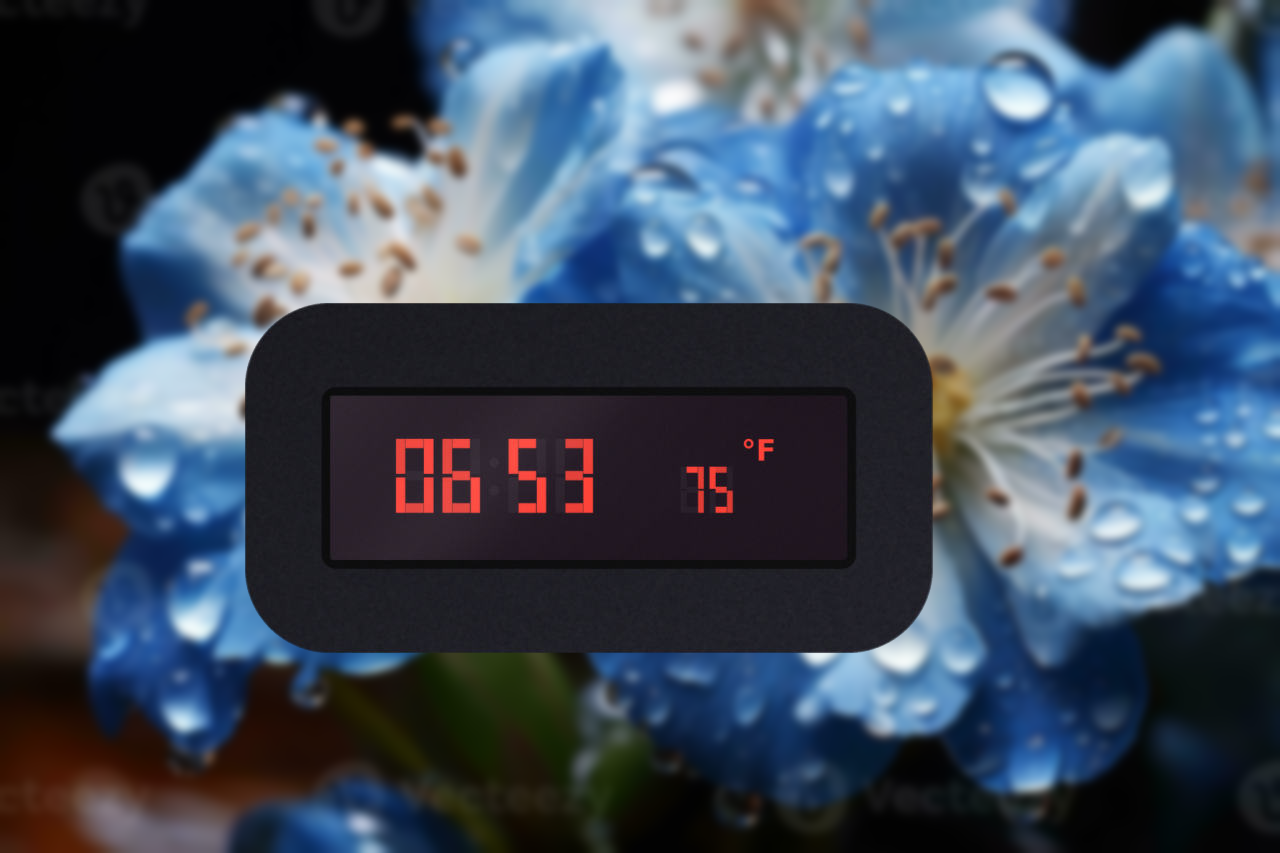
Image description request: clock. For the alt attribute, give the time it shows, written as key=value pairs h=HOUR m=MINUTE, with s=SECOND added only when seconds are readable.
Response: h=6 m=53
